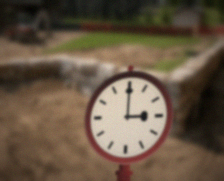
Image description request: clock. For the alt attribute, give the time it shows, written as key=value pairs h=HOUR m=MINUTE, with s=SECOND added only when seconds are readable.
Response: h=3 m=0
